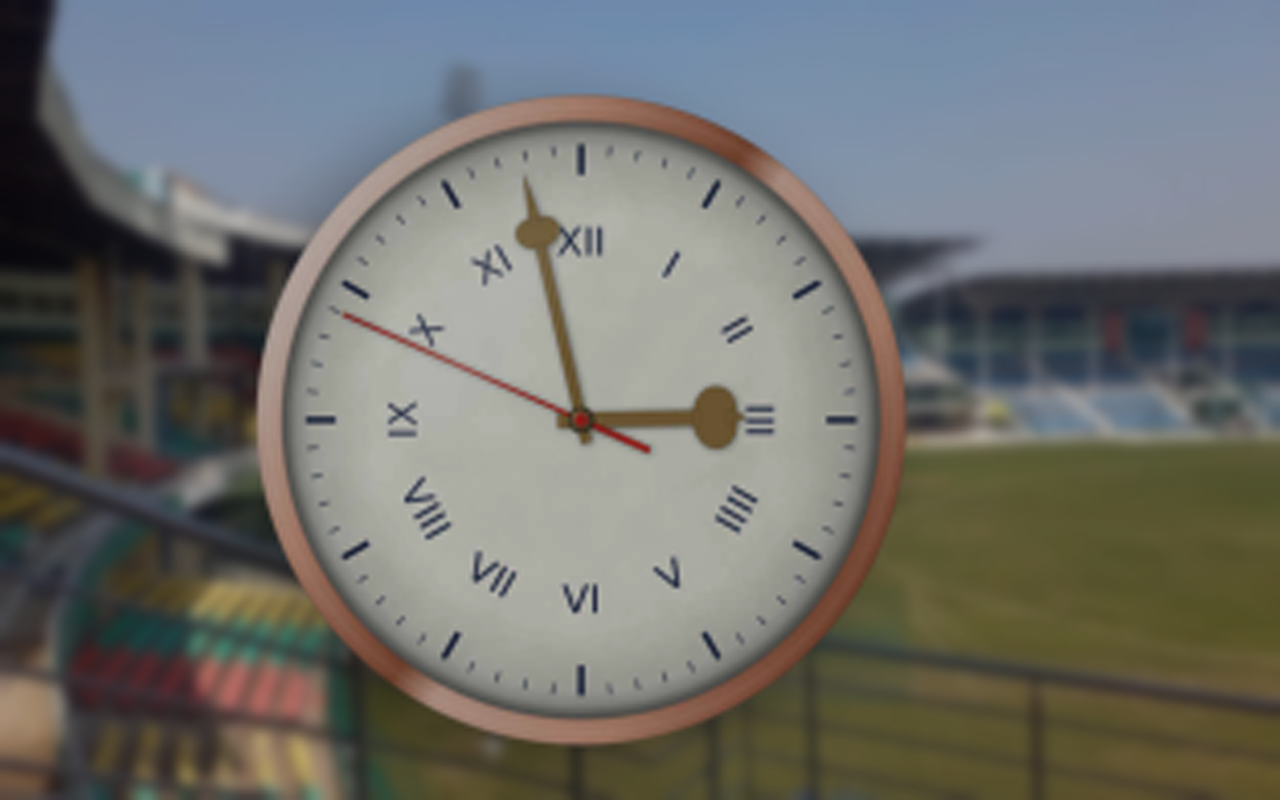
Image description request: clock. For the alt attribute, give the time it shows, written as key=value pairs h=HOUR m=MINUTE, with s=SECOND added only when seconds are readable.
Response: h=2 m=57 s=49
